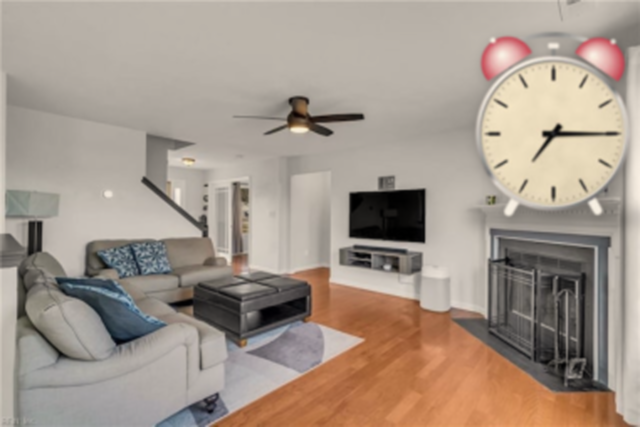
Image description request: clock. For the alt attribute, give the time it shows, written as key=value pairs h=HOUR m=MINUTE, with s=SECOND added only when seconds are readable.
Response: h=7 m=15
